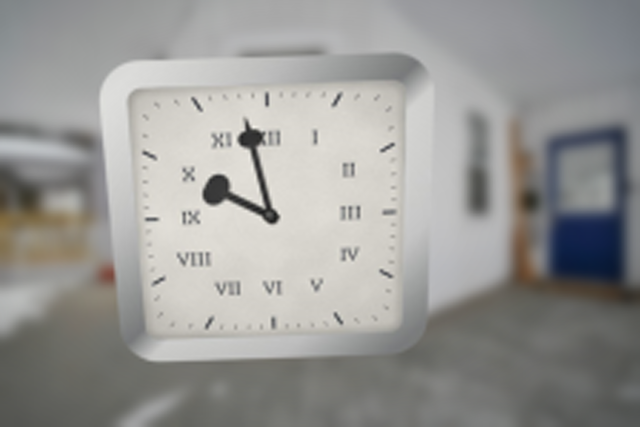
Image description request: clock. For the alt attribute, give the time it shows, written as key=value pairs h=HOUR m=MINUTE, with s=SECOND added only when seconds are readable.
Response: h=9 m=58
